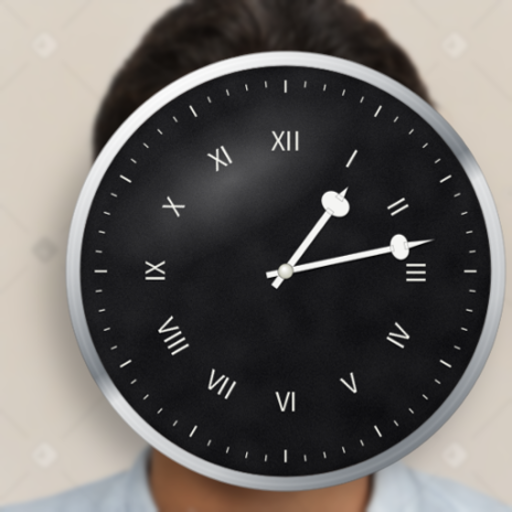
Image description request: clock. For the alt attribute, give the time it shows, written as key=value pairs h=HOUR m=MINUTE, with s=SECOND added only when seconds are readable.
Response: h=1 m=13
